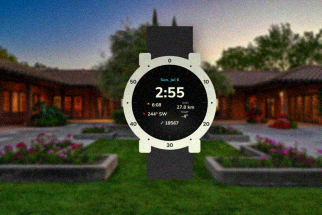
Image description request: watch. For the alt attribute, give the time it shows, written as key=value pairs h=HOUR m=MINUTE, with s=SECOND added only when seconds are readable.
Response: h=2 m=55
